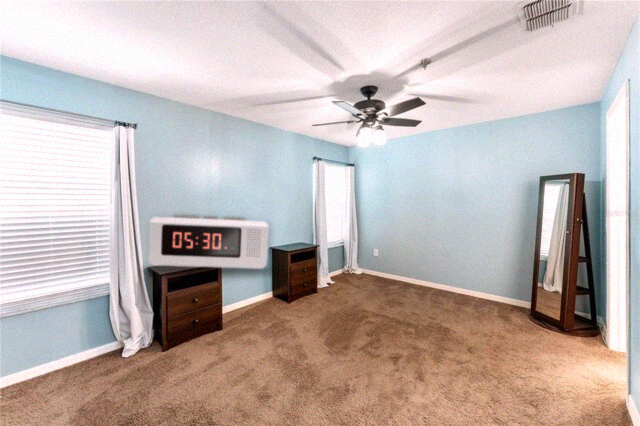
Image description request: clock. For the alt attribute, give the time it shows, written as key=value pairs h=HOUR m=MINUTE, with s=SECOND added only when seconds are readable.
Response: h=5 m=30
